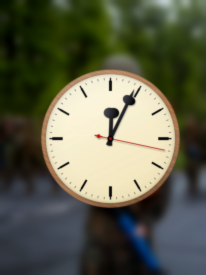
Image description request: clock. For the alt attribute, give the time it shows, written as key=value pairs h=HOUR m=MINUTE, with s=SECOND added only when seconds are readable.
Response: h=12 m=4 s=17
